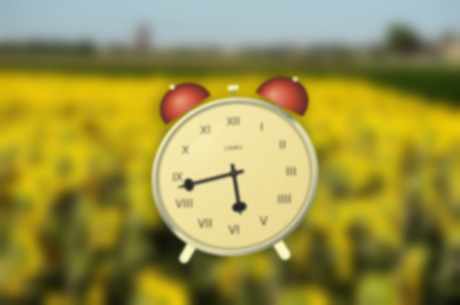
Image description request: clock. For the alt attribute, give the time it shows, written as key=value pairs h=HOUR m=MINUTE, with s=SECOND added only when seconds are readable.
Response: h=5 m=43
